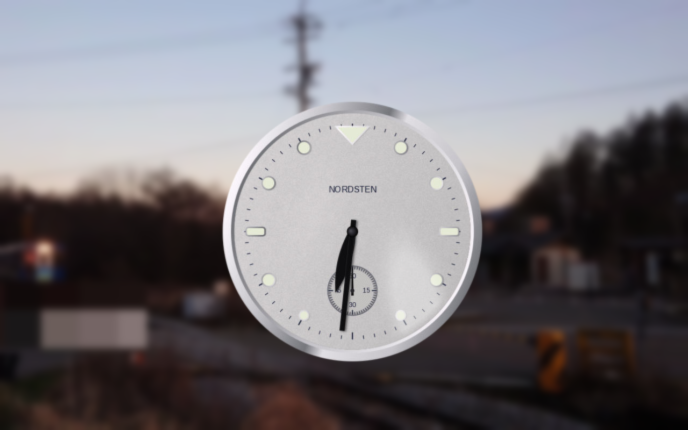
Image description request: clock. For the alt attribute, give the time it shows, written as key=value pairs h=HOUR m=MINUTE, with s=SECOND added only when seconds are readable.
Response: h=6 m=31
